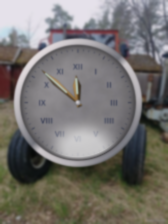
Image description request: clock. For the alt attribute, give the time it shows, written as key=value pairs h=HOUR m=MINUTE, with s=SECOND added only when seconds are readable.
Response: h=11 m=52
